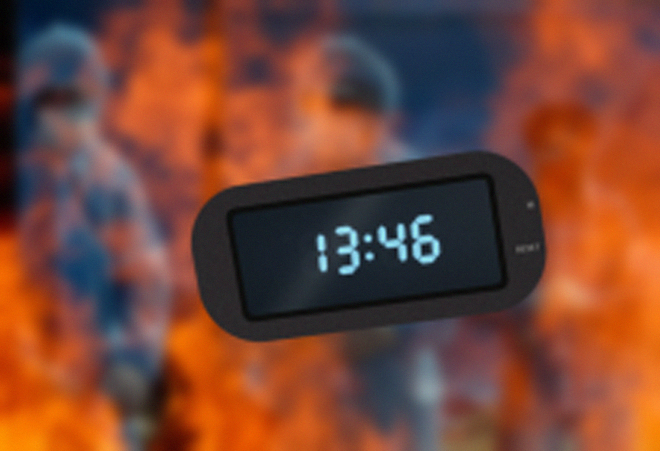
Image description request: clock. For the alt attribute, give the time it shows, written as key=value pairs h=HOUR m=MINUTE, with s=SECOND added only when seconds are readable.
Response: h=13 m=46
